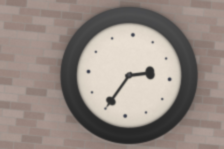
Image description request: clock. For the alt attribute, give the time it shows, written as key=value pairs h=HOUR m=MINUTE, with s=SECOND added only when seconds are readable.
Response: h=2 m=35
